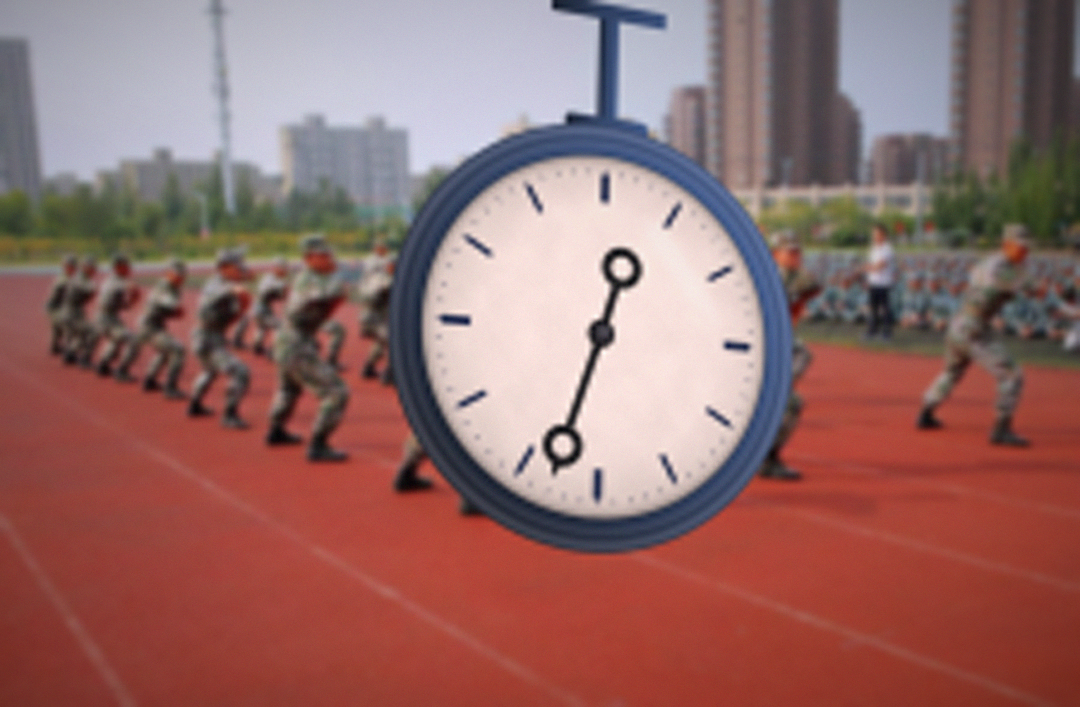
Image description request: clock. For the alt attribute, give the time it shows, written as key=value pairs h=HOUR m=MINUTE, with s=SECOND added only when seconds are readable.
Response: h=12 m=33
